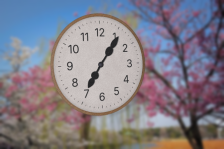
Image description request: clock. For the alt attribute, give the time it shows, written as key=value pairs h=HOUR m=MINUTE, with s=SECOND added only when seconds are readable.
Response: h=7 m=6
